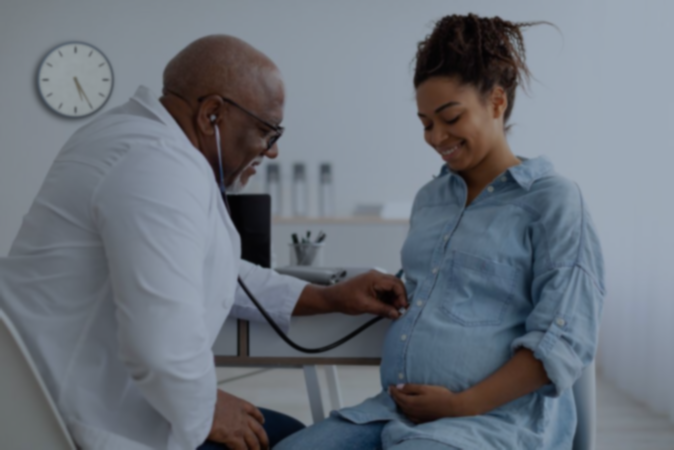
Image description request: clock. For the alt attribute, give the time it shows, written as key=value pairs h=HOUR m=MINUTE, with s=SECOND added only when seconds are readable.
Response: h=5 m=25
